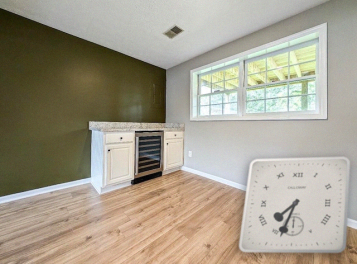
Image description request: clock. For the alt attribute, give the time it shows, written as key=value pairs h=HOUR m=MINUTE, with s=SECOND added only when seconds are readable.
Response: h=7 m=33
